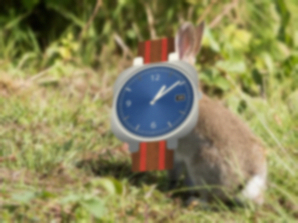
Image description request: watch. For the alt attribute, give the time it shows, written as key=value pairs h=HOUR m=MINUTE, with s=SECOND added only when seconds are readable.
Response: h=1 m=9
